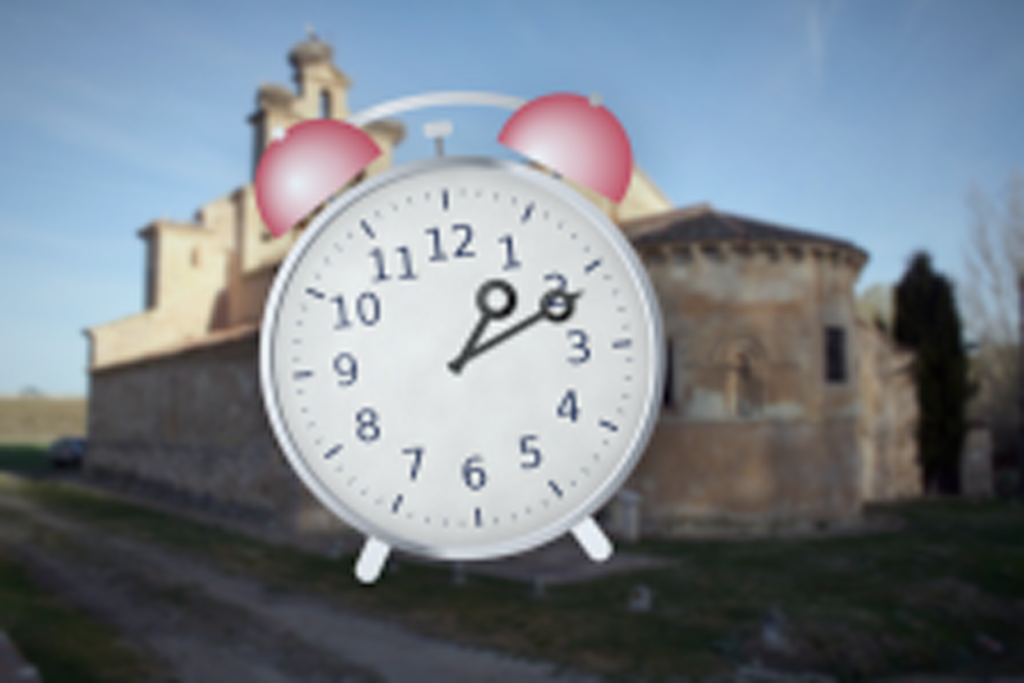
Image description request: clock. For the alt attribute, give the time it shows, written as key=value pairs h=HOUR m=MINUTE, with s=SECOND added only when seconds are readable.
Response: h=1 m=11
